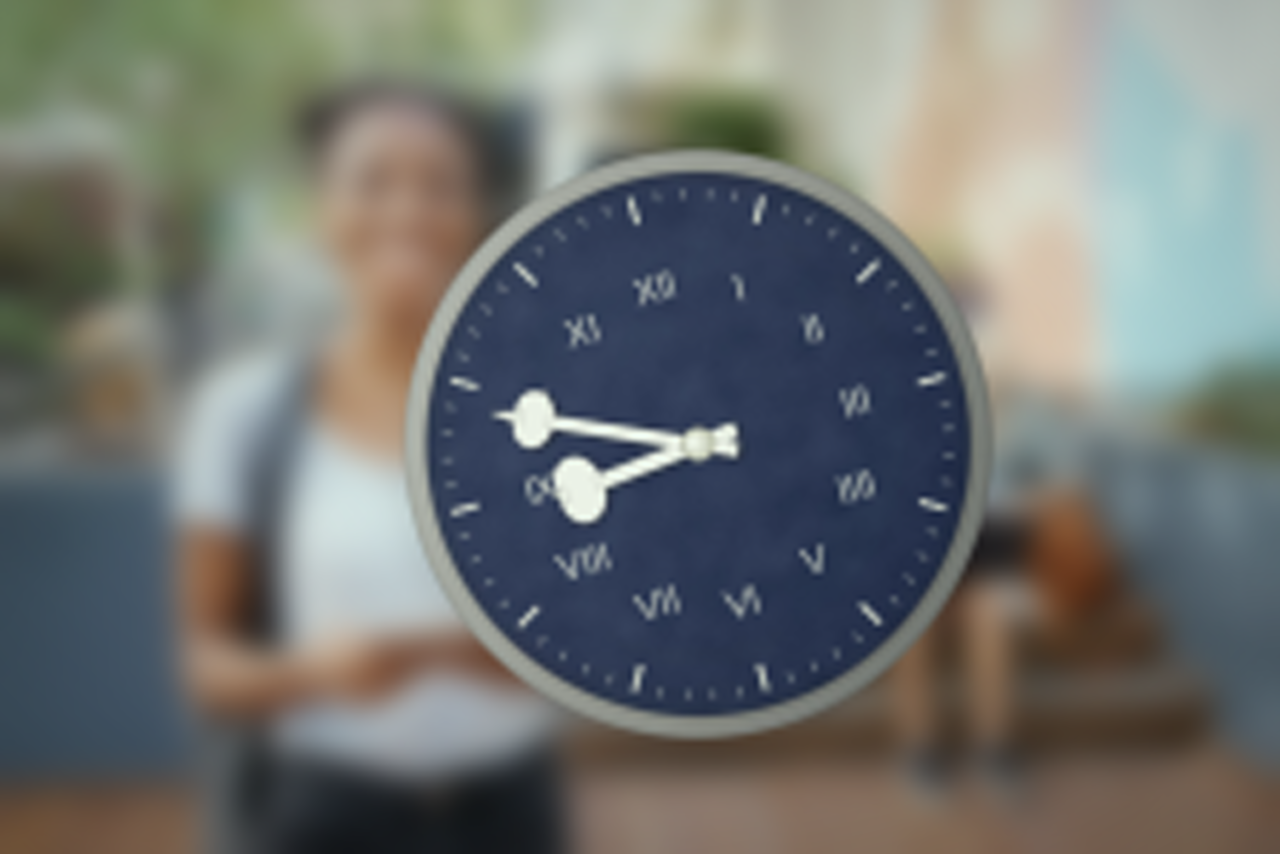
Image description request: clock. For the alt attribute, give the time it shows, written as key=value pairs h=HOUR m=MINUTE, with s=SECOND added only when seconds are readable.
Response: h=8 m=49
